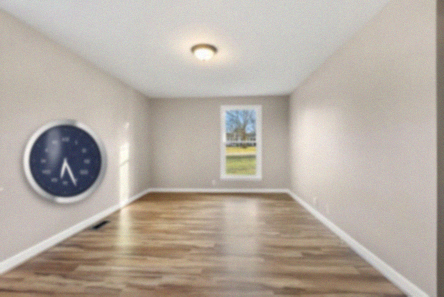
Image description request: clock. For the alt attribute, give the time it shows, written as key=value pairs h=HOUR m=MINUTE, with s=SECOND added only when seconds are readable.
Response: h=6 m=26
